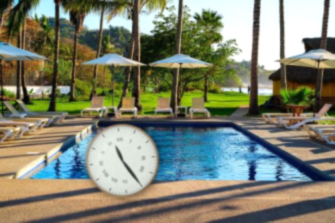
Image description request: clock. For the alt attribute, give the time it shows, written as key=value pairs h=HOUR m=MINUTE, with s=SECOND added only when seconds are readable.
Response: h=11 m=25
